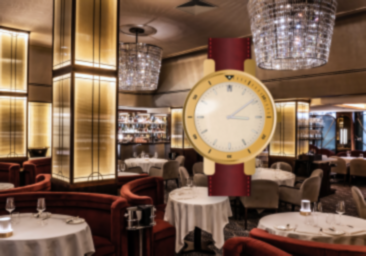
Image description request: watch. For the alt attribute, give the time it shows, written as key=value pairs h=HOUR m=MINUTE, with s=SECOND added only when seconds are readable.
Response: h=3 m=9
